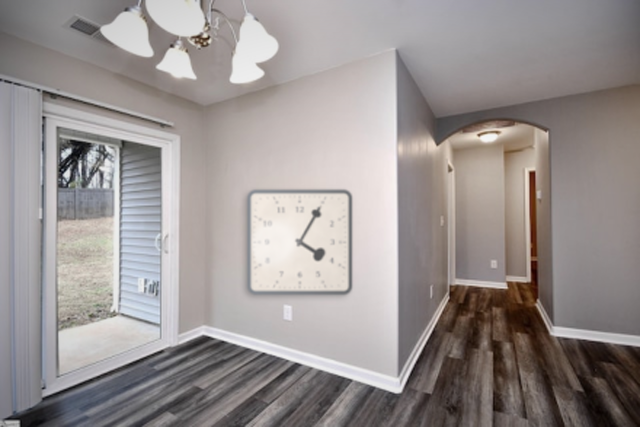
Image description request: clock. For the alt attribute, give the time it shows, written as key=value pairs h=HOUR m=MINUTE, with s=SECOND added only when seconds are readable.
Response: h=4 m=5
